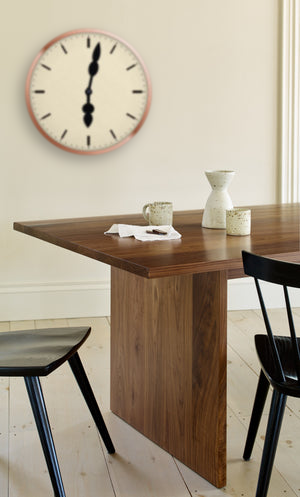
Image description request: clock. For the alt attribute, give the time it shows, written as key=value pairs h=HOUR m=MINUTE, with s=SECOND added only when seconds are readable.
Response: h=6 m=2
